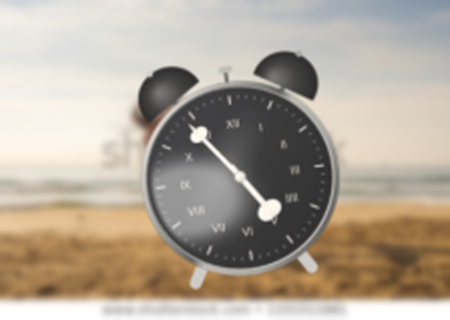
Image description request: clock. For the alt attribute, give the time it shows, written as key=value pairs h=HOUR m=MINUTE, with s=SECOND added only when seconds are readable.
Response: h=4 m=54
